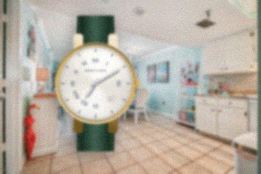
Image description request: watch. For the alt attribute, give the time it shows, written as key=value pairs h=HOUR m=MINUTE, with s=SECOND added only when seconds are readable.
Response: h=7 m=10
